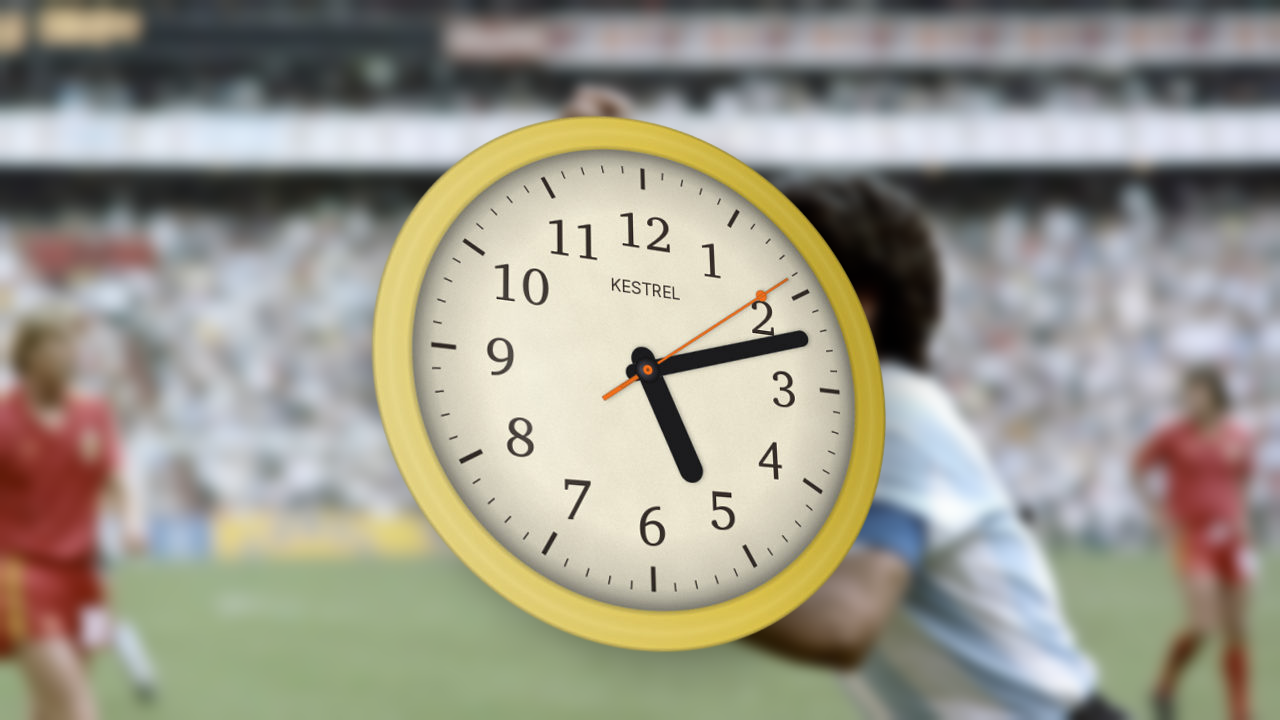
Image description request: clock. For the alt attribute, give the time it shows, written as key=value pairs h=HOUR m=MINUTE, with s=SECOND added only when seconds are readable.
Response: h=5 m=12 s=9
